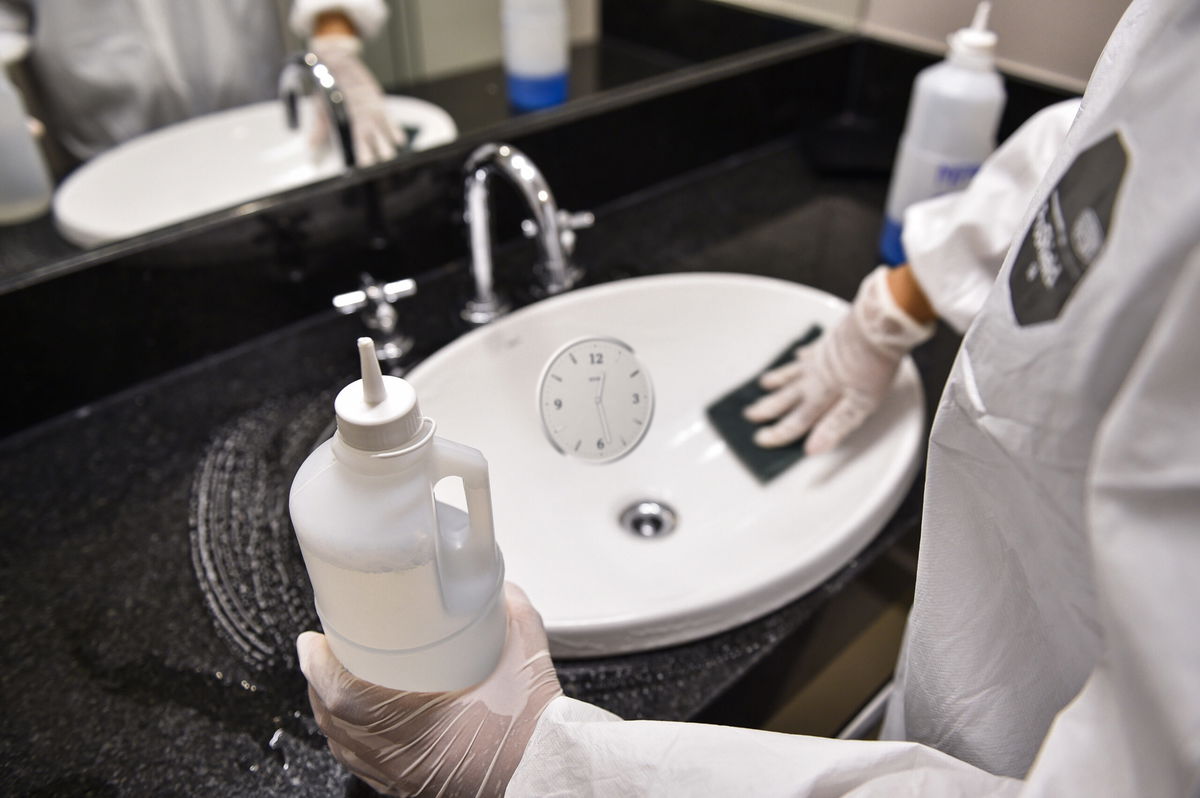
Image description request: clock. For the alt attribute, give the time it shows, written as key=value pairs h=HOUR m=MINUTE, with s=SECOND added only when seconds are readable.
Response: h=12 m=28
